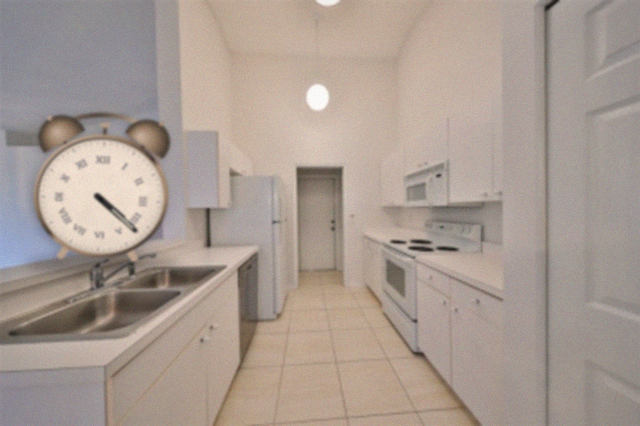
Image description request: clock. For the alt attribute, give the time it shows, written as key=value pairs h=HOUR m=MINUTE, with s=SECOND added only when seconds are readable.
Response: h=4 m=22
